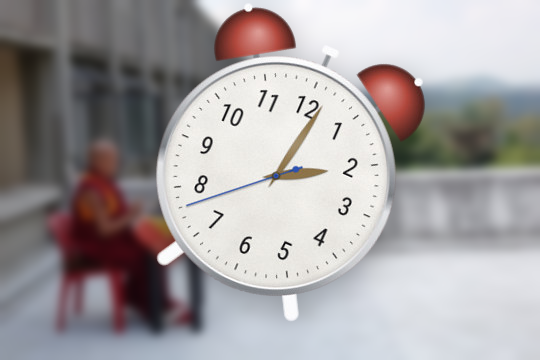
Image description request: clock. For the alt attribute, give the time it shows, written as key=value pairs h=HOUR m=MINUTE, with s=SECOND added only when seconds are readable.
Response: h=2 m=1 s=38
